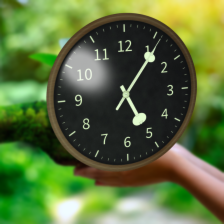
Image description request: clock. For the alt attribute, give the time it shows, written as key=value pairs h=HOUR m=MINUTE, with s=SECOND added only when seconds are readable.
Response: h=5 m=6 s=6
